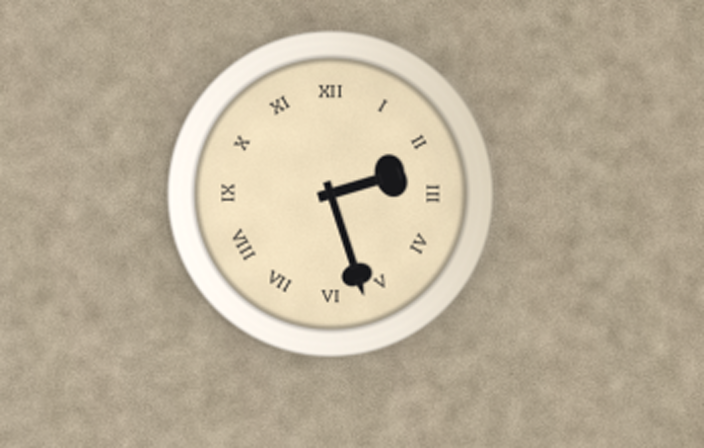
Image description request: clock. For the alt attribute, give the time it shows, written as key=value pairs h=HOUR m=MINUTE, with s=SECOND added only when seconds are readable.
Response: h=2 m=27
